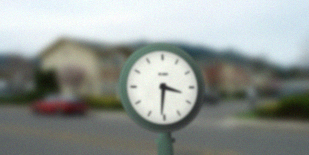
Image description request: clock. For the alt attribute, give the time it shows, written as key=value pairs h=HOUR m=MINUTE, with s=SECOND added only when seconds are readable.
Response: h=3 m=31
